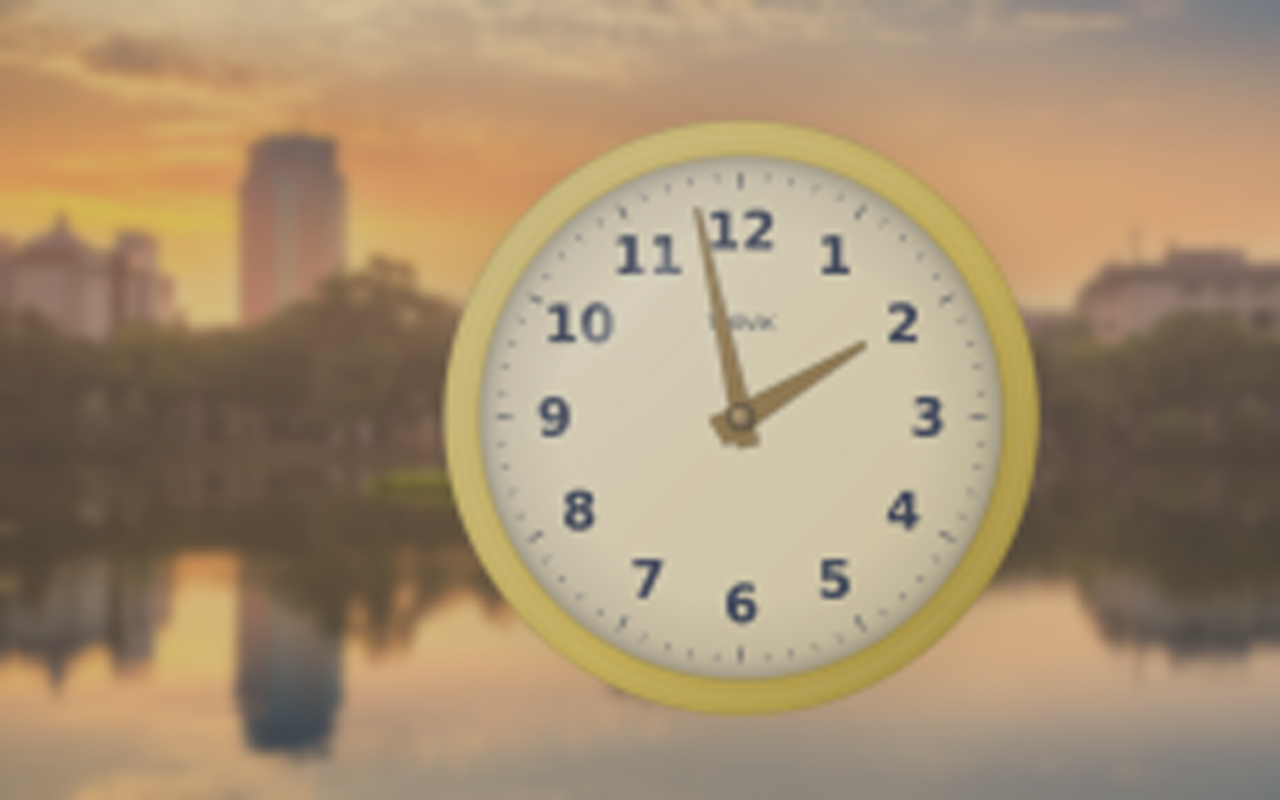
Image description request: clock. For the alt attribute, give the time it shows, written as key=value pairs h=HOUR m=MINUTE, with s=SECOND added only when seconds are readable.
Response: h=1 m=58
